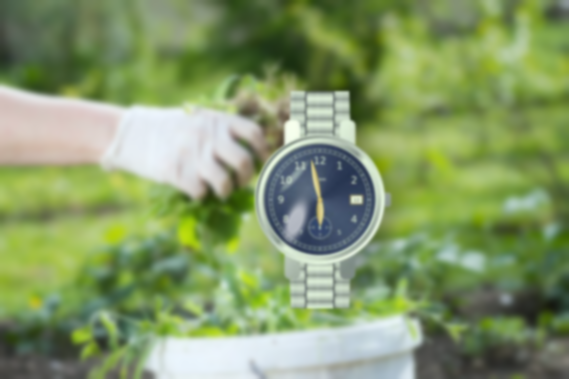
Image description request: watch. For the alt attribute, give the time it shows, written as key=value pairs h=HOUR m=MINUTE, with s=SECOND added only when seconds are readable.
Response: h=5 m=58
